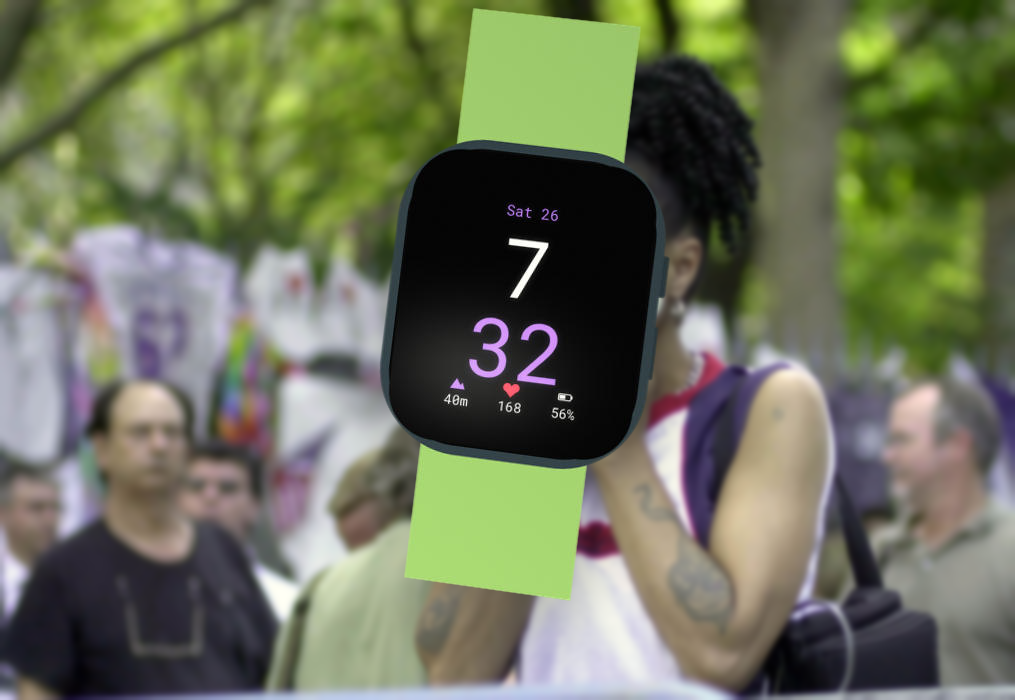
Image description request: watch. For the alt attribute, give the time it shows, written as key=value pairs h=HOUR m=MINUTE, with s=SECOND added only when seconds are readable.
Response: h=7 m=32
